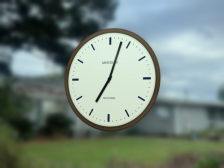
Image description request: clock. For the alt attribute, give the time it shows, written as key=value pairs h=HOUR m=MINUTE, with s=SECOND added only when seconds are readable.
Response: h=7 m=3
